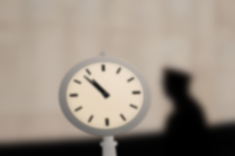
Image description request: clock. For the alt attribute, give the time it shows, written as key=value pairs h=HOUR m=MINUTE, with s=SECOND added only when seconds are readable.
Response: h=10 m=53
